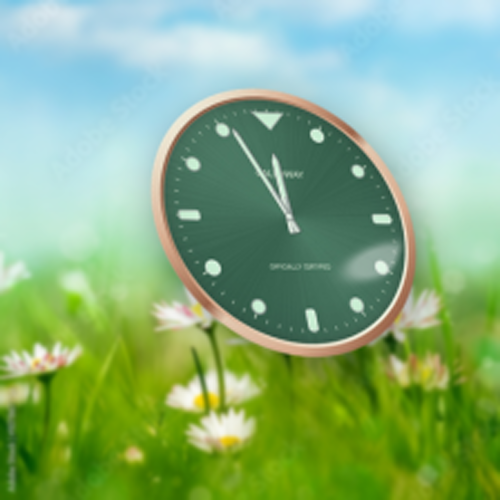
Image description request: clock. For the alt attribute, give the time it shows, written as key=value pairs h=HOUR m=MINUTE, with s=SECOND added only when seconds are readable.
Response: h=11 m=56
